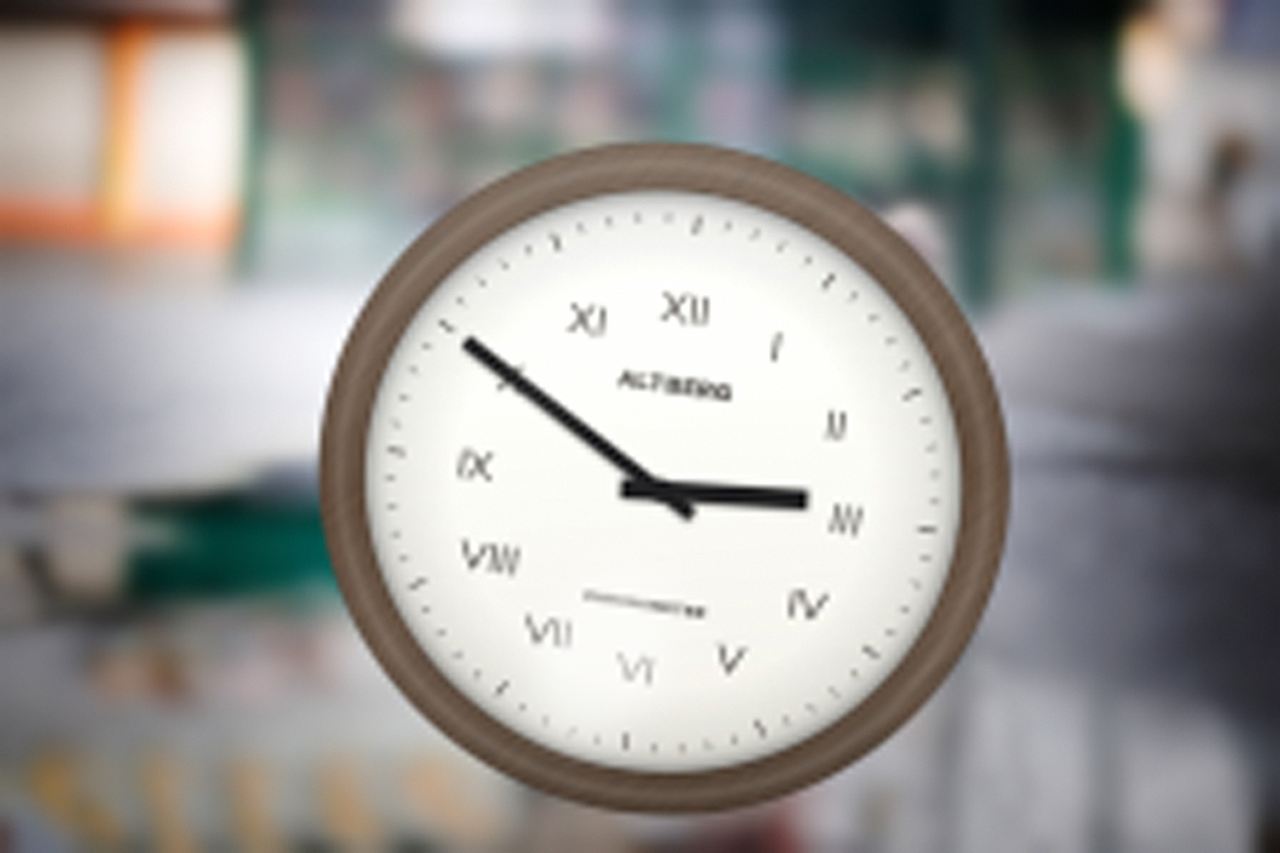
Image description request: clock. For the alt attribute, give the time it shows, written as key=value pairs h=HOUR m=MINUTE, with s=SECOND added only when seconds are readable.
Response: h=2 m=50
